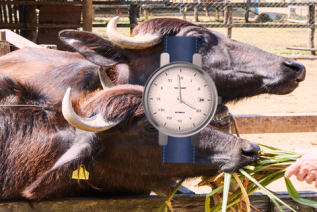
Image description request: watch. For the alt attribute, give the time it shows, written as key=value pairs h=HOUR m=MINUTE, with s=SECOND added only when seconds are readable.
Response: h=3 m=59
